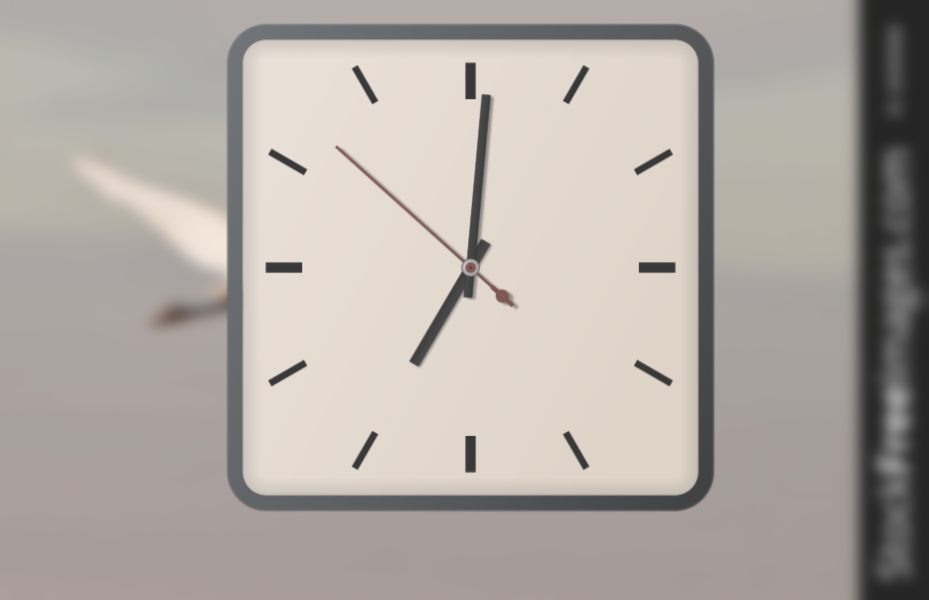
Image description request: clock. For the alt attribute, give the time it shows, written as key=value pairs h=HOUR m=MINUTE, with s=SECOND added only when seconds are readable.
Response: h=7 m=0 s=52
